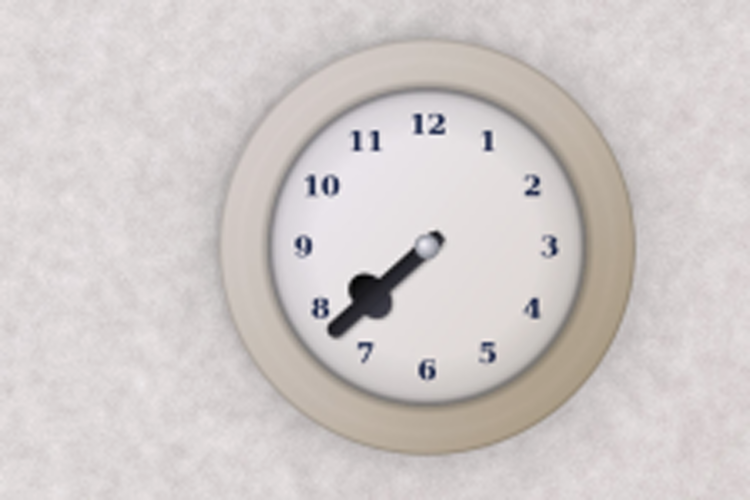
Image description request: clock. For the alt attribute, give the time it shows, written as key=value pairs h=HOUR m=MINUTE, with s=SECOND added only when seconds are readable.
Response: h=7 m=38
